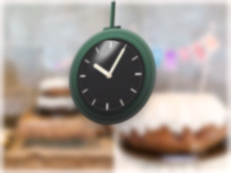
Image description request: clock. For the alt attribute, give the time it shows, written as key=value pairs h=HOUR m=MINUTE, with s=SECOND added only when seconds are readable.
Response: h=10 m=5
